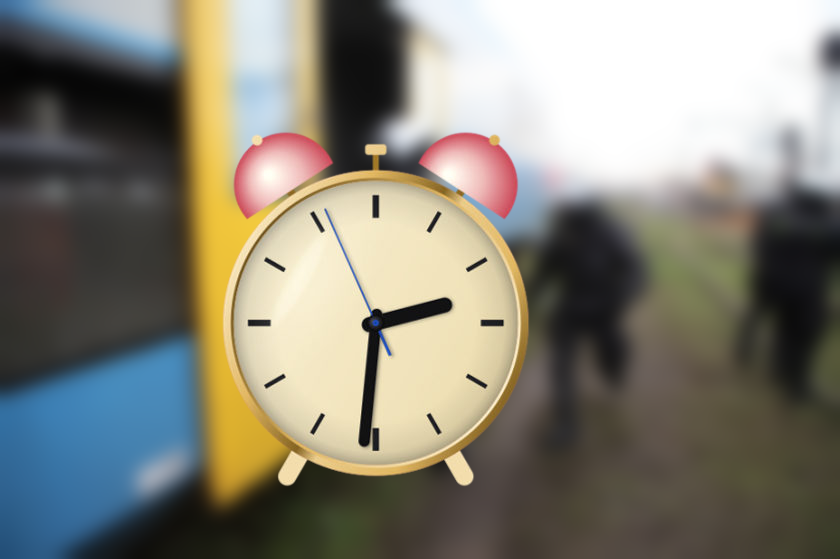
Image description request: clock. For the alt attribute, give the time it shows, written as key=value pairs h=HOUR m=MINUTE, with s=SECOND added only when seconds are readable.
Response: h=2 m=30 s=56
